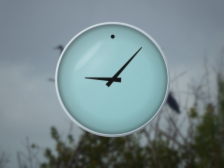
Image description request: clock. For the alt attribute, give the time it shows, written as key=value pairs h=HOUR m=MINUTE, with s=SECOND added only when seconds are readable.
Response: h=9 m=7
